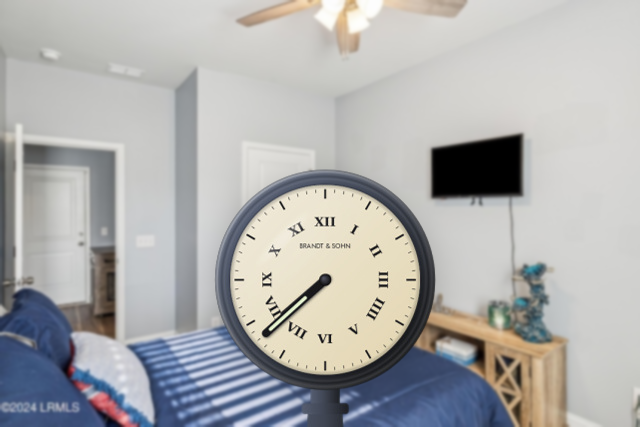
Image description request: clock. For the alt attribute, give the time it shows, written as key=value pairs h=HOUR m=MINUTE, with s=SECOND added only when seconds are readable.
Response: h=7 m=38
